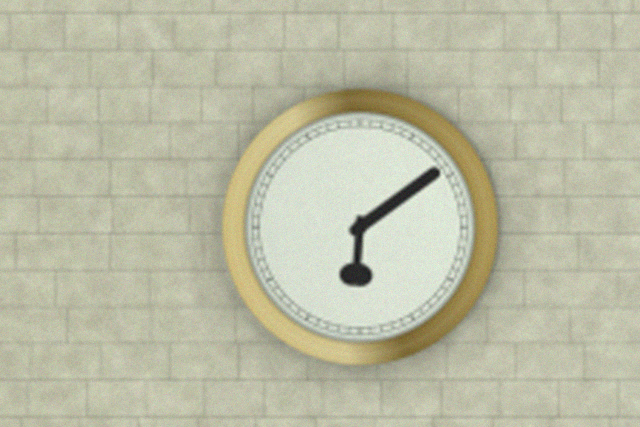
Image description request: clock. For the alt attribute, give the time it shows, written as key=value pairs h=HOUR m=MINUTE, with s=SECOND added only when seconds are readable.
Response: h=6 m=9
